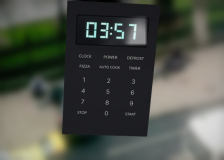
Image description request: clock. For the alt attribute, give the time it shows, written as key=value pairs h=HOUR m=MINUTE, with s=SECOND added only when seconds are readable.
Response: h=3 m=57
